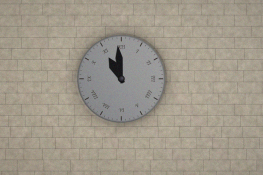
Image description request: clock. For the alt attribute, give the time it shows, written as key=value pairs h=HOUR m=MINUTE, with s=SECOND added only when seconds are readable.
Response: h=10 m=59
